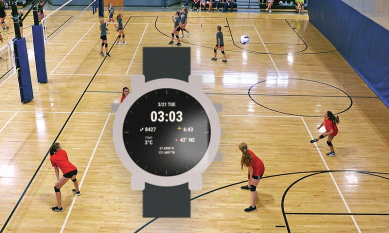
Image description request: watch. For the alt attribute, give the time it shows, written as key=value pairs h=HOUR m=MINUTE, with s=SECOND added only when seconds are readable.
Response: h=3 m=3
